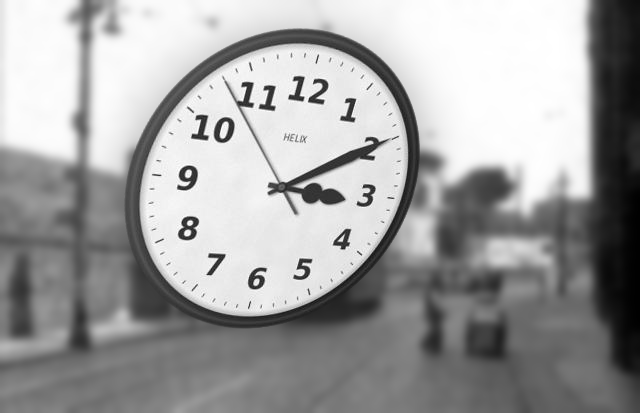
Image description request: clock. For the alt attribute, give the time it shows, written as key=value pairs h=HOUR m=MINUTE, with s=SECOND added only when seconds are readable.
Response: h=3 m=9 s=53
